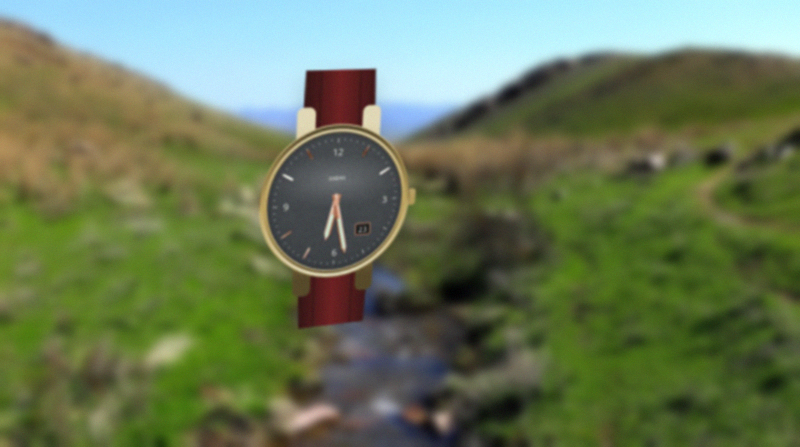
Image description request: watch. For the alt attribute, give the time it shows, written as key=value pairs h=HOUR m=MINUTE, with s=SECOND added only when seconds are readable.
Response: h=6 m=28
